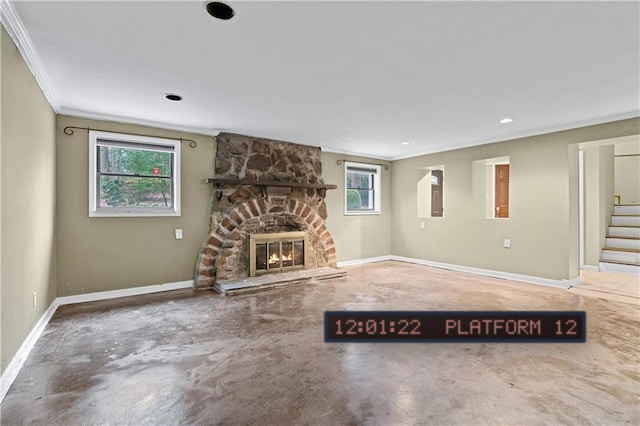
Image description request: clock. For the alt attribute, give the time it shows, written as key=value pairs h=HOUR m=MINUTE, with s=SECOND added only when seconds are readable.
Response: h=12 m=1 s=22
